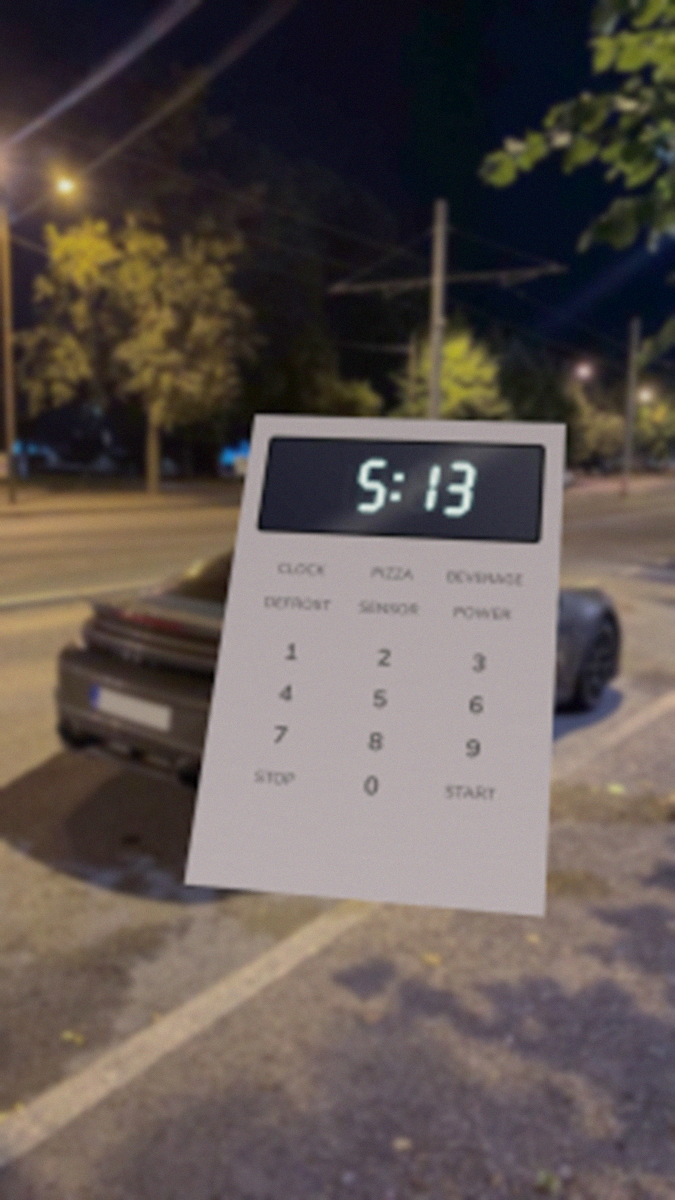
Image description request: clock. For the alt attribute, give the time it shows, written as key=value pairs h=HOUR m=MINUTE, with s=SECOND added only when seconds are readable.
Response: h=5 m=13
